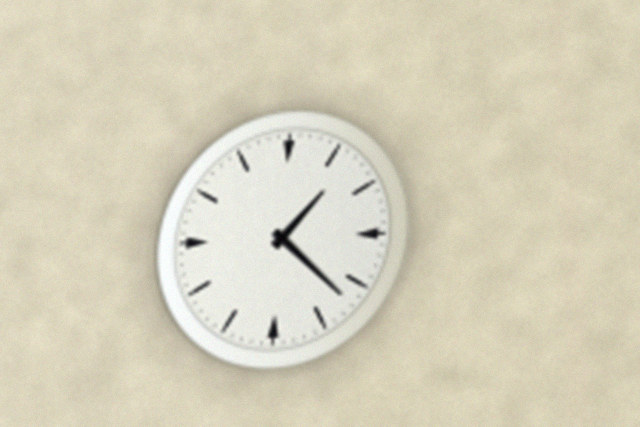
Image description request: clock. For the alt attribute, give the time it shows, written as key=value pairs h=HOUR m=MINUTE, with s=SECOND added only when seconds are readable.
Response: h=1 m=22
